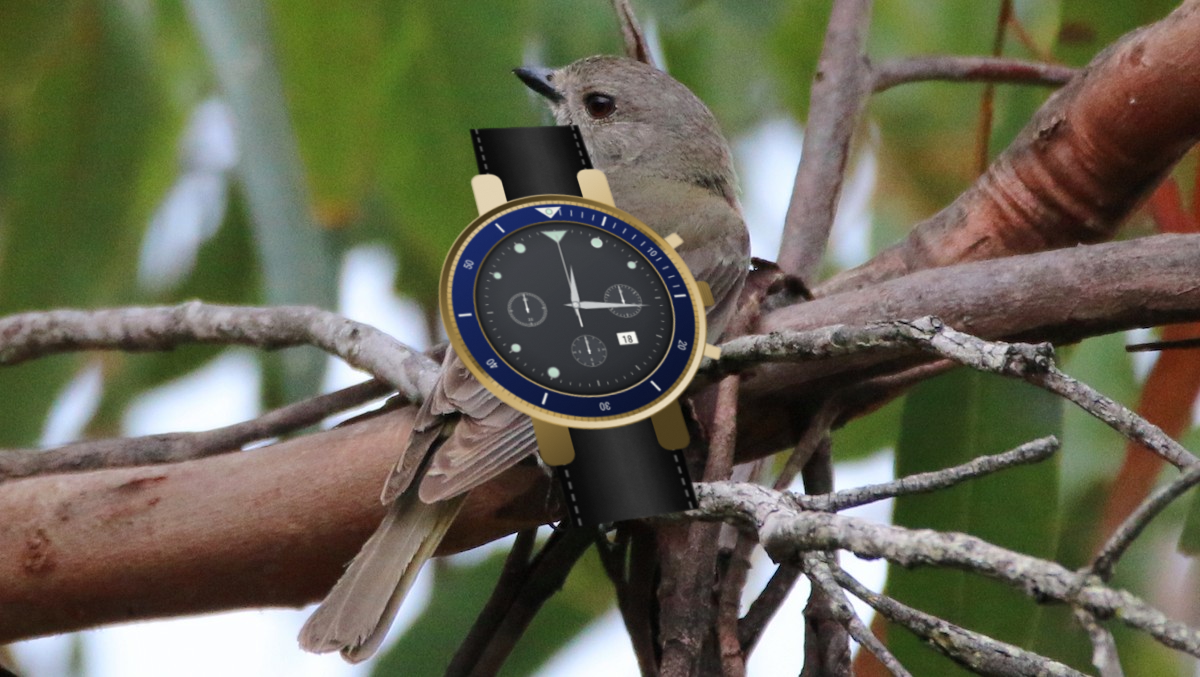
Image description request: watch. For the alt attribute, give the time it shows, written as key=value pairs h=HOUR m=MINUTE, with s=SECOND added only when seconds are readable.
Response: h=12 m=16
